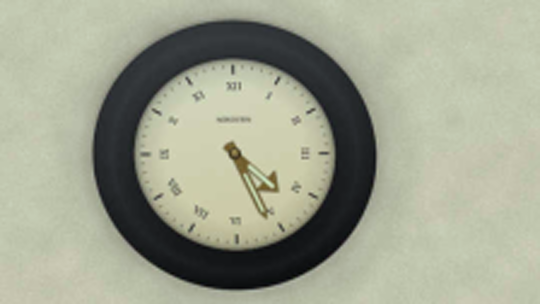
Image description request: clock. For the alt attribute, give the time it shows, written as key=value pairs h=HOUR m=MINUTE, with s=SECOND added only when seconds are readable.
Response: h=4 m=26
